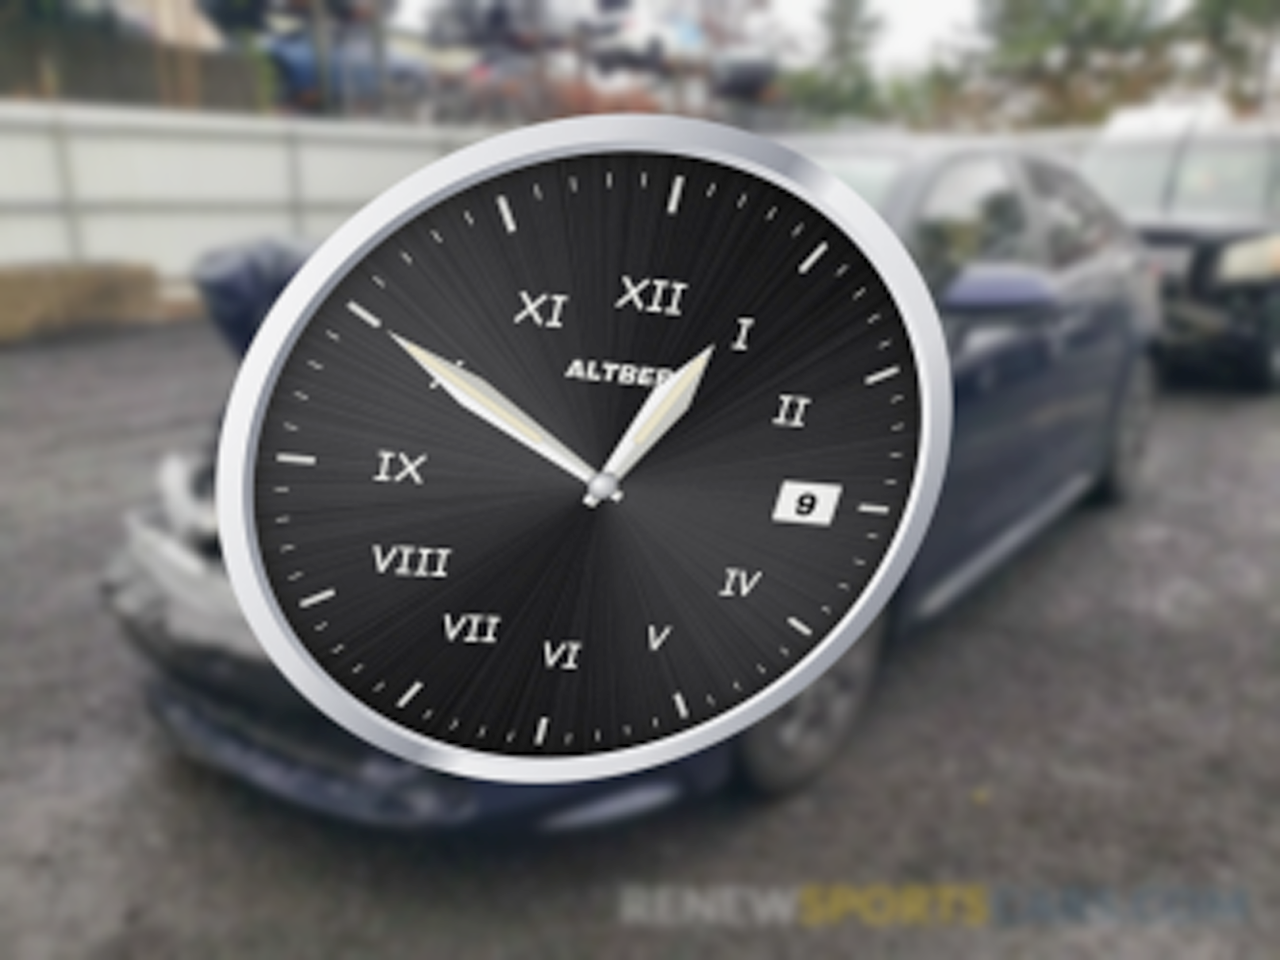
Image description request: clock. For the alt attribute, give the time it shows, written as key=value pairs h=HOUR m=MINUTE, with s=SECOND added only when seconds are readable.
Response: h=12 m=50
